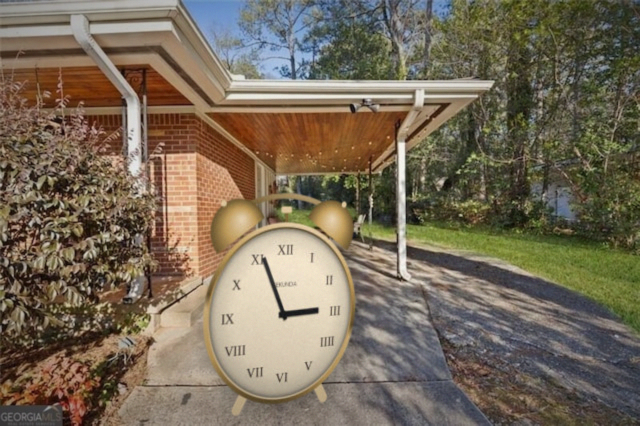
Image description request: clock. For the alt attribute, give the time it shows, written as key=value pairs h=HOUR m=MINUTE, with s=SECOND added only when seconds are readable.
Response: h=2 m=56
